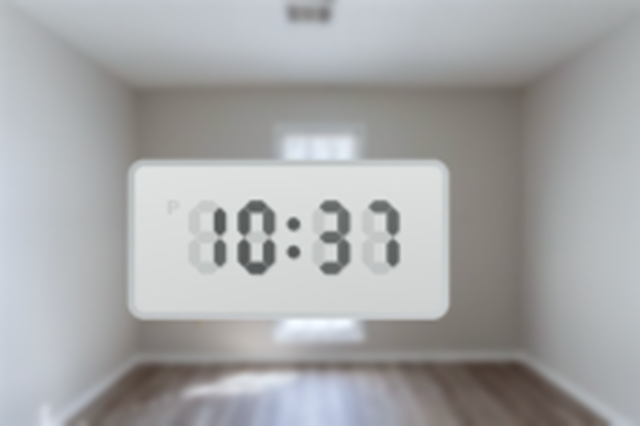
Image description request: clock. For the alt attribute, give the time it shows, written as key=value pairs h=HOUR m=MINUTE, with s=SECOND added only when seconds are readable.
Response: h=10 m=37
